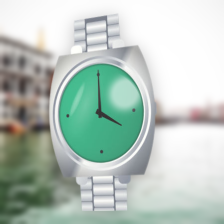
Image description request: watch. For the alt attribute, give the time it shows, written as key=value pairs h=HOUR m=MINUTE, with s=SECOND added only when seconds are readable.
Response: h=4 m=0
